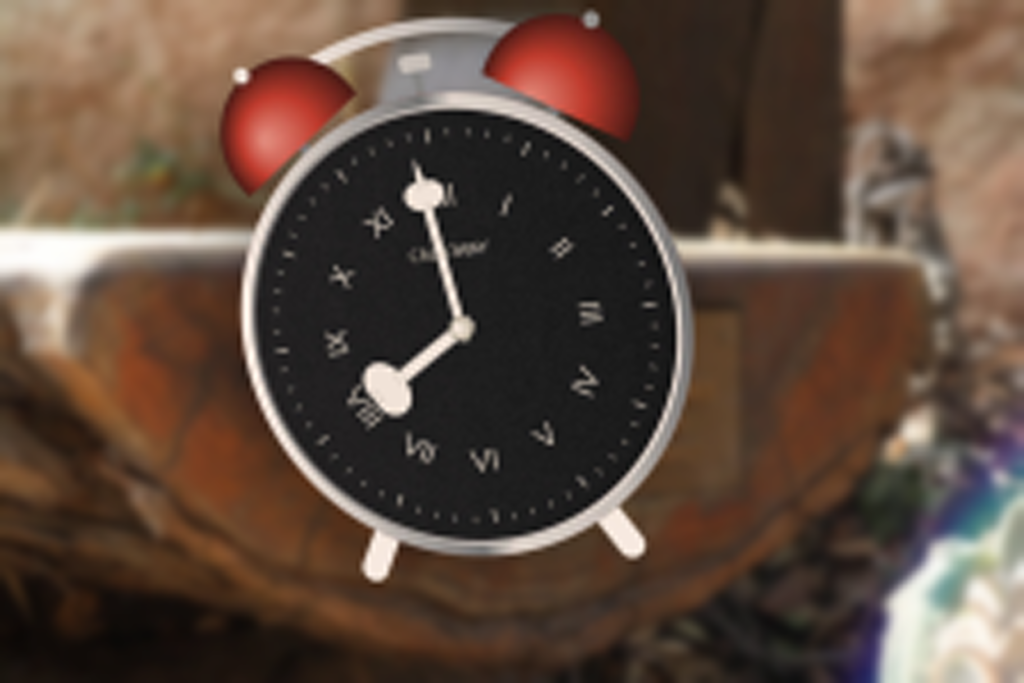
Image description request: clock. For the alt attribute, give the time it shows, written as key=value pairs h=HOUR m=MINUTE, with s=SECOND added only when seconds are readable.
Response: h=7 m=59
